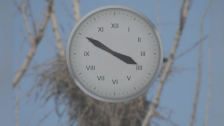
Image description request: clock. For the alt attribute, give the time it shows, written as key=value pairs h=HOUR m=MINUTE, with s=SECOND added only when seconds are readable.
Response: h=3 m=50
